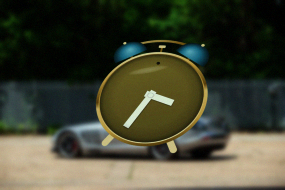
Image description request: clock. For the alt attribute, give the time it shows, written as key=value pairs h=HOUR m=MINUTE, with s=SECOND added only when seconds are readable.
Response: h=3 m=34
